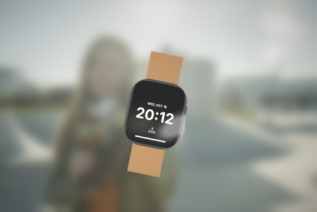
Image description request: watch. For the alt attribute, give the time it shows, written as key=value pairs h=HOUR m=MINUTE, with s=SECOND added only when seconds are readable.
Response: h=20 m=12
